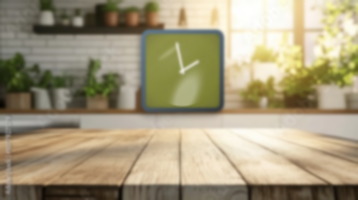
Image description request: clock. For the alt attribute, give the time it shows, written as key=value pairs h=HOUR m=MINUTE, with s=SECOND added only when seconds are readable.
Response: h=1 m=58
